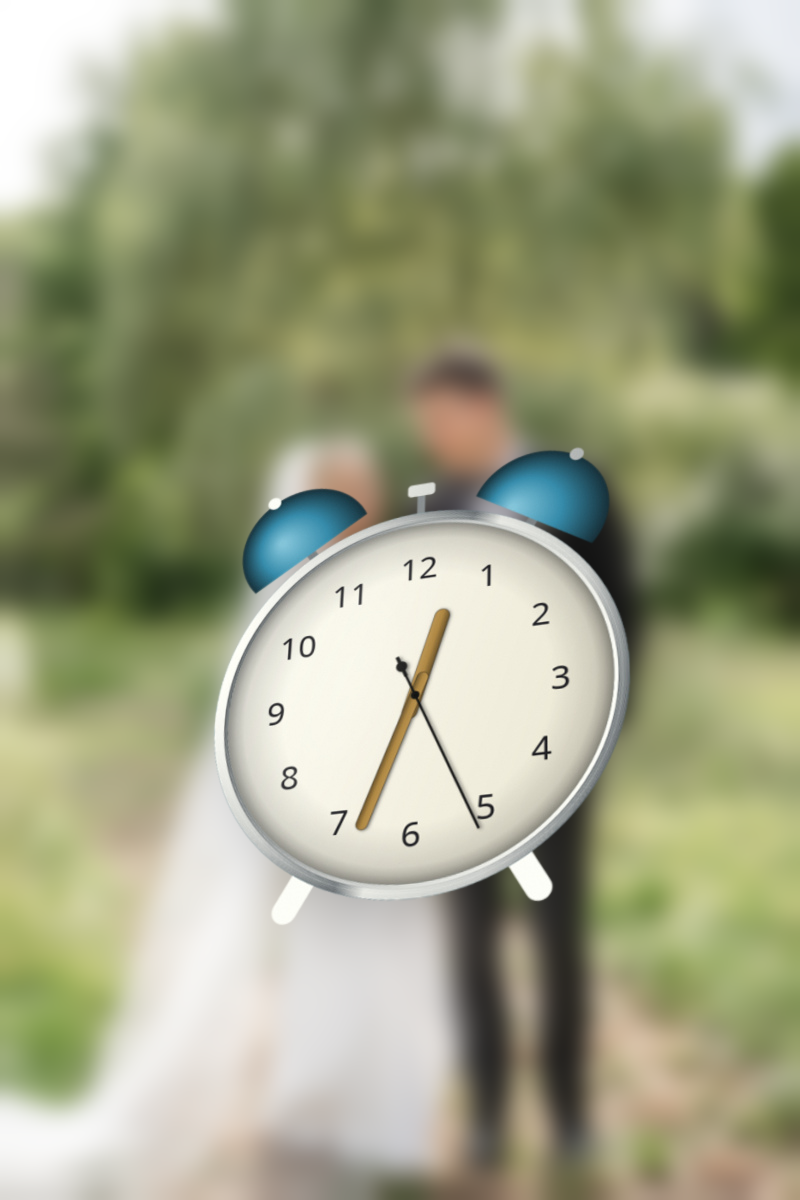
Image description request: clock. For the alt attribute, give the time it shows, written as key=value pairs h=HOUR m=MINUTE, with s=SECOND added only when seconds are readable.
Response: h=12 m=33 s=26
